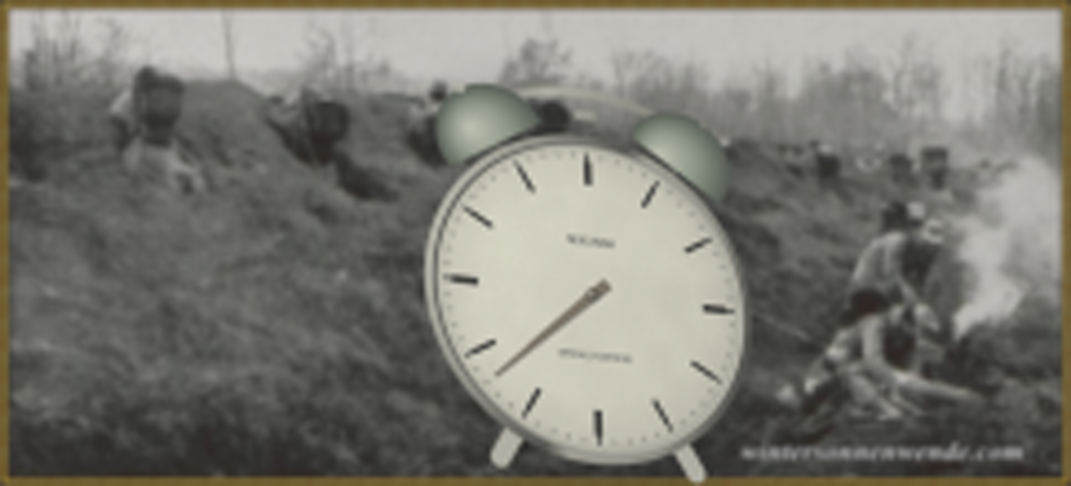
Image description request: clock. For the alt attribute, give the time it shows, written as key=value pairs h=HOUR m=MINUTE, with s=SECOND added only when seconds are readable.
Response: h=7 m=38
